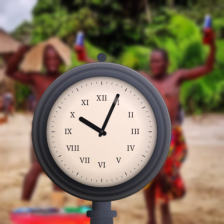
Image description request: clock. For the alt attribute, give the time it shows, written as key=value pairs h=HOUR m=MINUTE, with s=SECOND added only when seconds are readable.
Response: h=10 m=4
